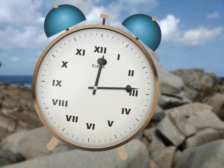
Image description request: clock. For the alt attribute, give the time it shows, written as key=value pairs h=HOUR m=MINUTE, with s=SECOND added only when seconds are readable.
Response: h=12 m=14
